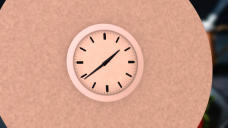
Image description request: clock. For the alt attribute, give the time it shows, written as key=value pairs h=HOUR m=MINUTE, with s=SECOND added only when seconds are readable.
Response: h=1 m=39
